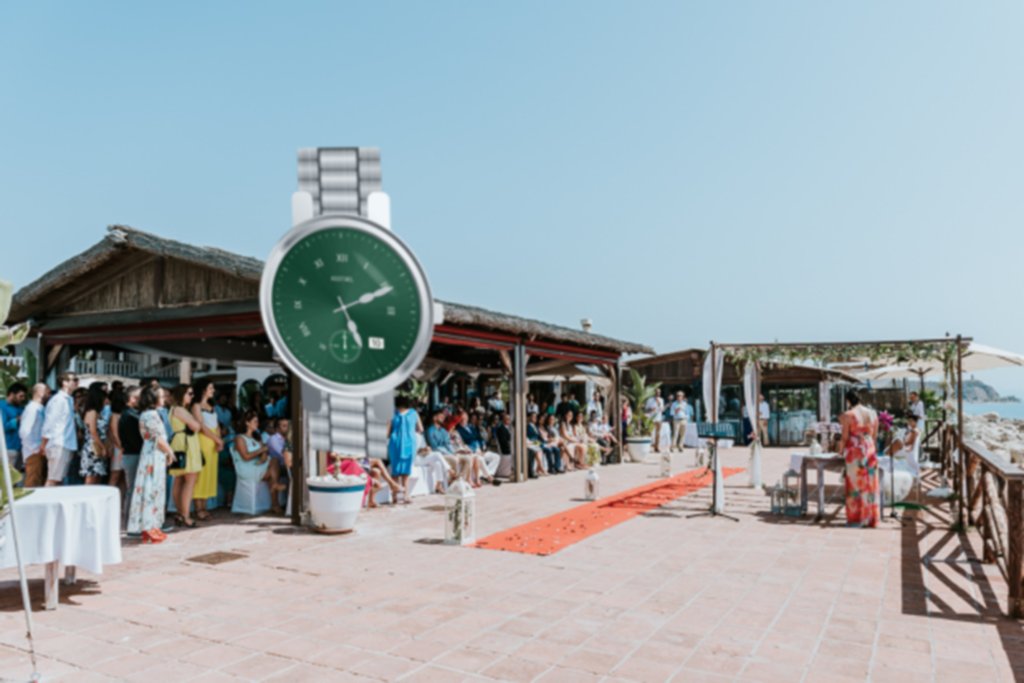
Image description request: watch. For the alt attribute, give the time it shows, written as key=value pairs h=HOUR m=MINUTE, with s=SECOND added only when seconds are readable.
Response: h=5 m=11
